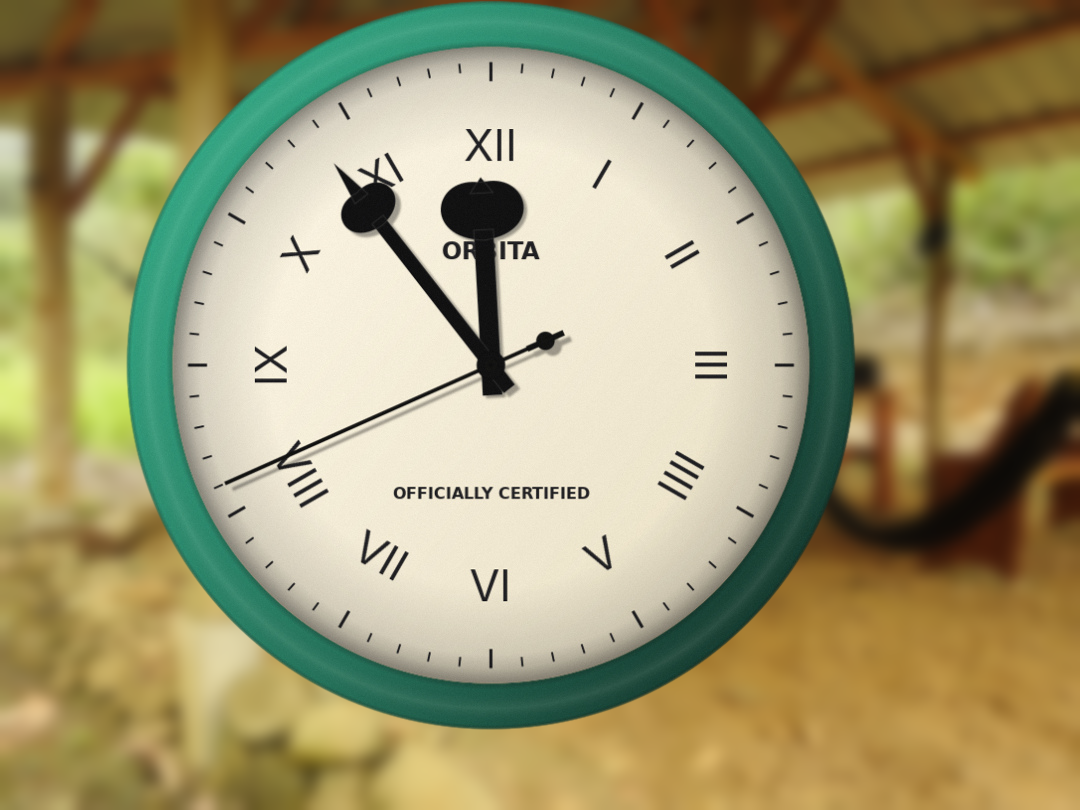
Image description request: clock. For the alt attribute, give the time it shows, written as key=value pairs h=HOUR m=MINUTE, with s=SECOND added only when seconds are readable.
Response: h=11 m=53 s=41
